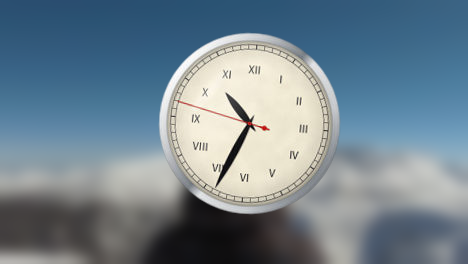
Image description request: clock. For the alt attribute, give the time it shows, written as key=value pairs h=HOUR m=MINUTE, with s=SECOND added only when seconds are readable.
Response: h=10 m=33 s=47
